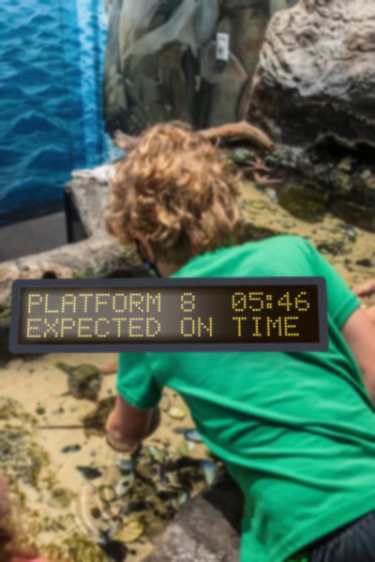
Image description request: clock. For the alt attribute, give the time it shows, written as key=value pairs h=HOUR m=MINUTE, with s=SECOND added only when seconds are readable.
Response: h=5 m=46
